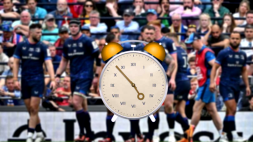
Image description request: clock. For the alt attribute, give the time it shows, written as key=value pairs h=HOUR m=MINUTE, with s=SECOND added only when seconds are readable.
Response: h=4 m=53
